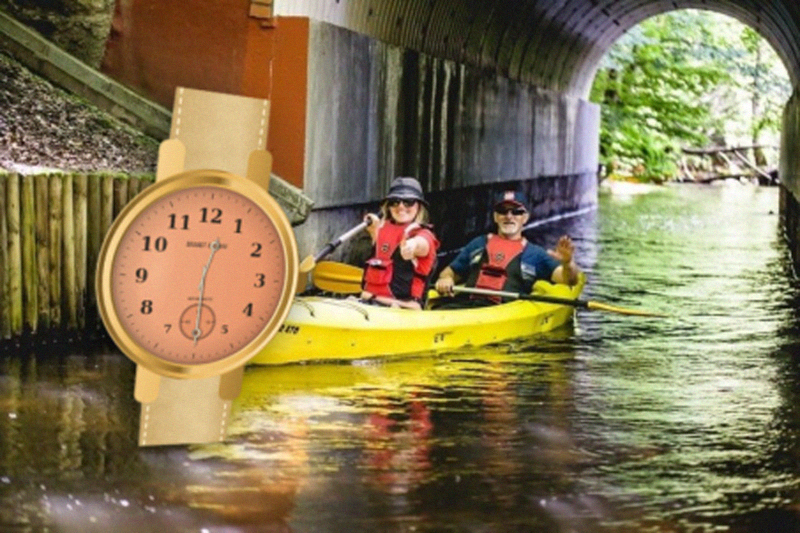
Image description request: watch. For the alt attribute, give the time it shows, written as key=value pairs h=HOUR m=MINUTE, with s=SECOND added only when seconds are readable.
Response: h=12 m=30
